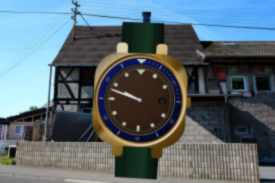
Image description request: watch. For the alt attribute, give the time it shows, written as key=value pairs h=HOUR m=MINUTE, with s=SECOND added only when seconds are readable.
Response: h=9 m=48
